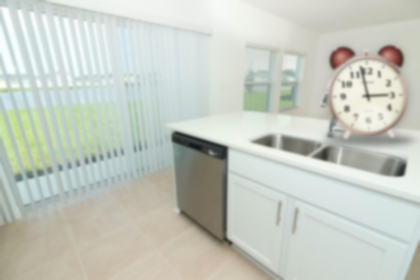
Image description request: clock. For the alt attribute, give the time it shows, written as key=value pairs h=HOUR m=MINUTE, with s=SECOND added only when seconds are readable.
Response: h=2 m=58
